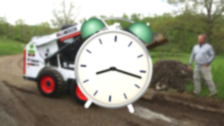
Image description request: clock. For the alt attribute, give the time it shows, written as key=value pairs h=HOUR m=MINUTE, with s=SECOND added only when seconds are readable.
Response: h=8 m=17
